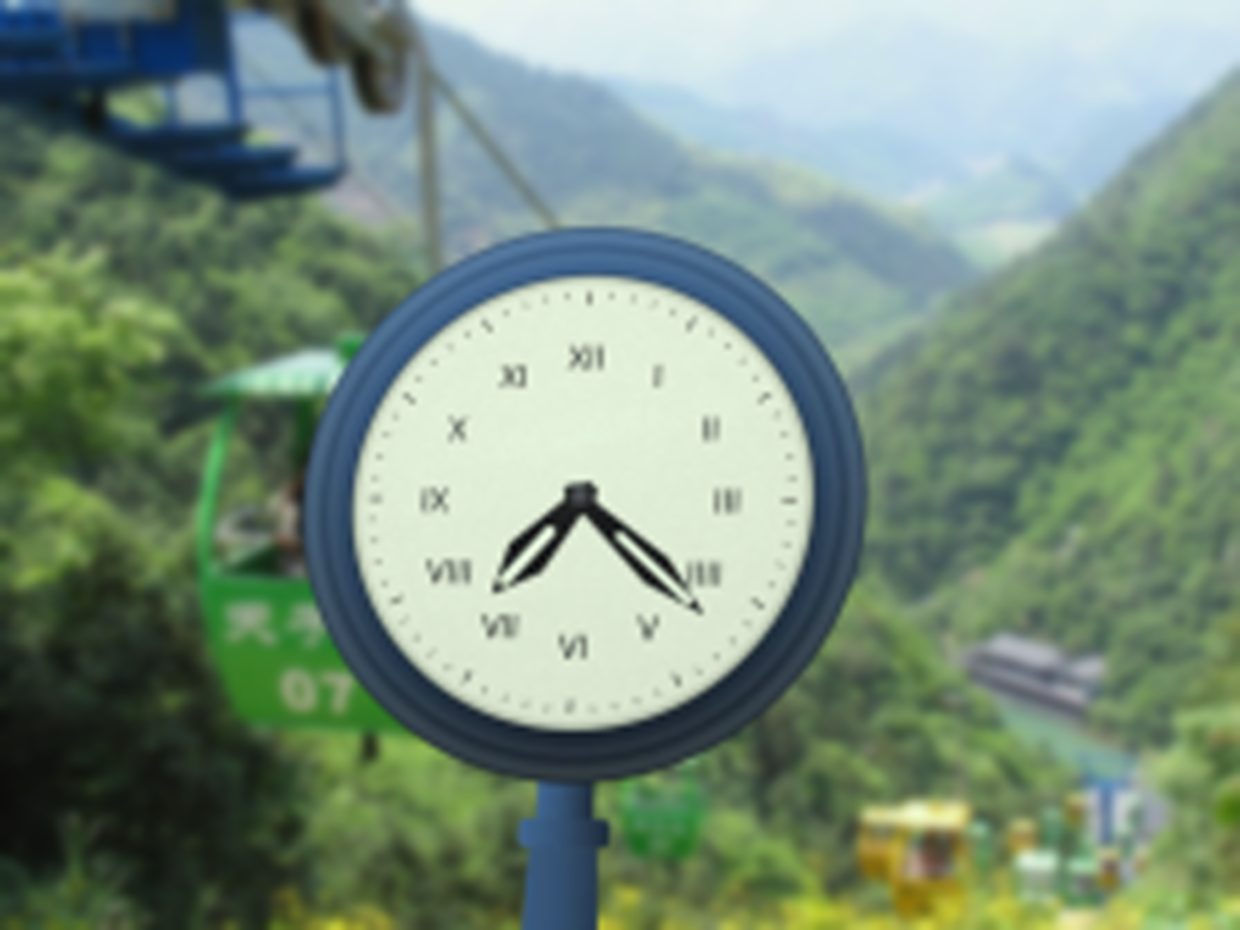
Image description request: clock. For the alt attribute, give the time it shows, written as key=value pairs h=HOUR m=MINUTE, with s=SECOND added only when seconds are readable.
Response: h=7 m=22
